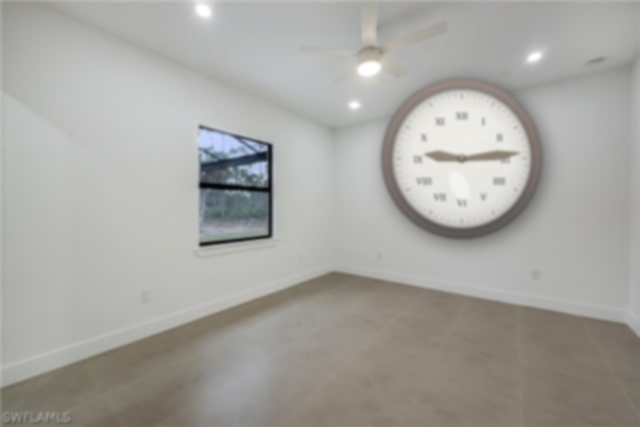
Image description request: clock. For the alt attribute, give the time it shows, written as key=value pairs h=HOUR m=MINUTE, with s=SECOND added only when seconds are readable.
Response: h=9 m=14
